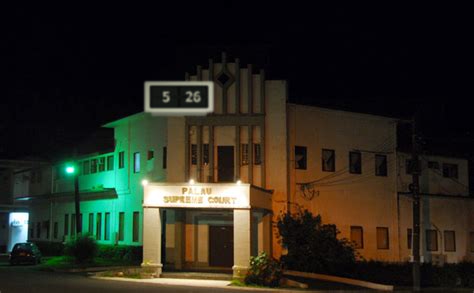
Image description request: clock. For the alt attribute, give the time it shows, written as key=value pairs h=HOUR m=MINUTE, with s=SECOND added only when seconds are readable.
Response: h=5 m=26
